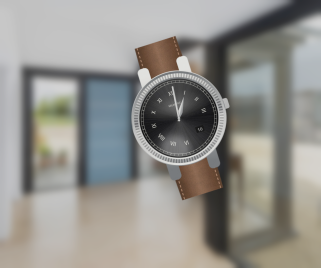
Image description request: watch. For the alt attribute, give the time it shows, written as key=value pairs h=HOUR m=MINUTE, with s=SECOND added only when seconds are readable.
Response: h=1 m=1
